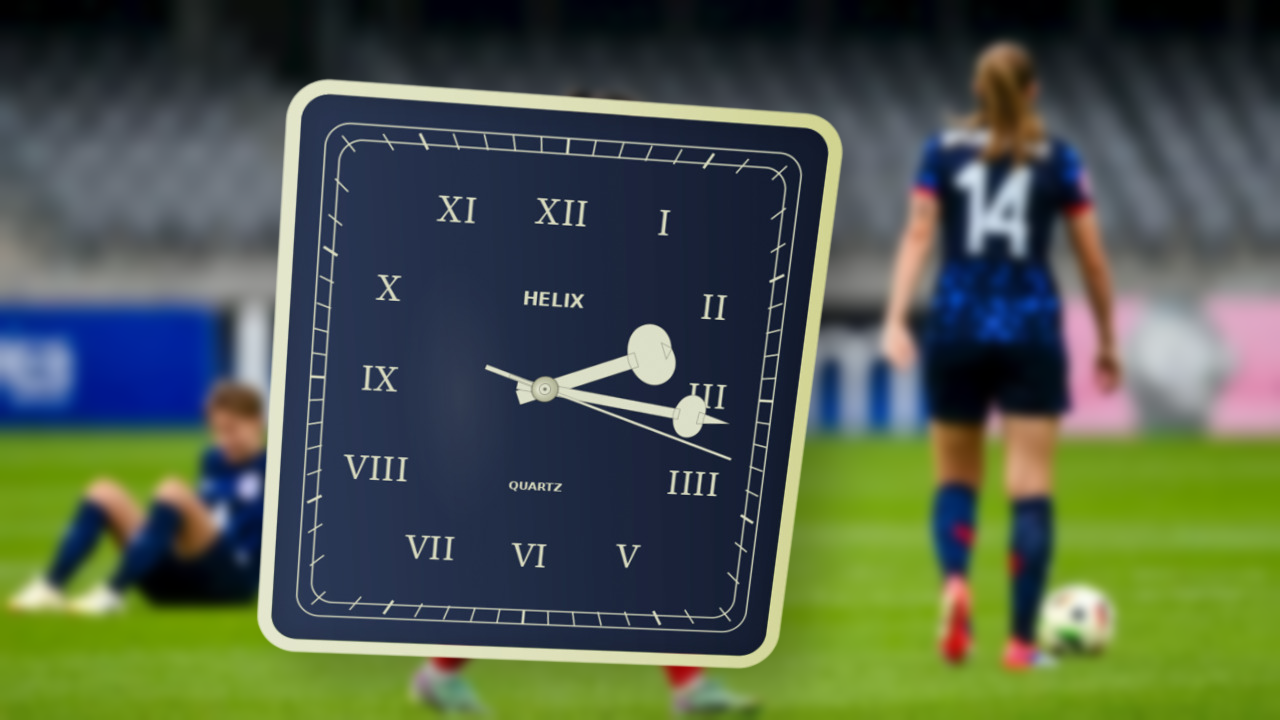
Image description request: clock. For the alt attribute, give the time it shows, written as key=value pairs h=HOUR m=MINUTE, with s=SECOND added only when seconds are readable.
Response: h=2 m=16 s=18
